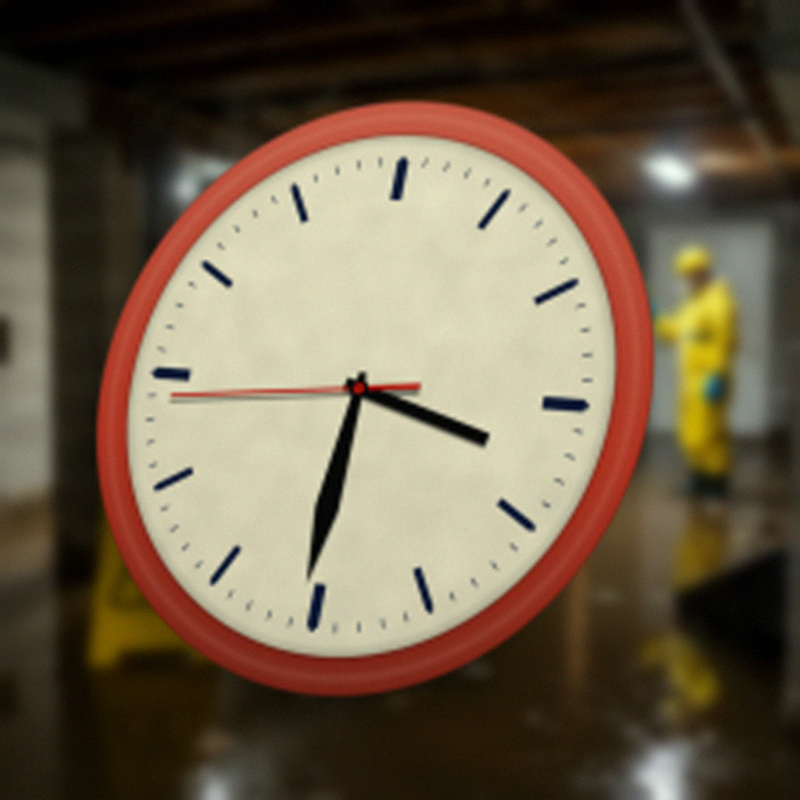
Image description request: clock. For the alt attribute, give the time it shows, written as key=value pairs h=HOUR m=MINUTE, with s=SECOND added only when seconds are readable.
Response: h=3 m=30 s=44
